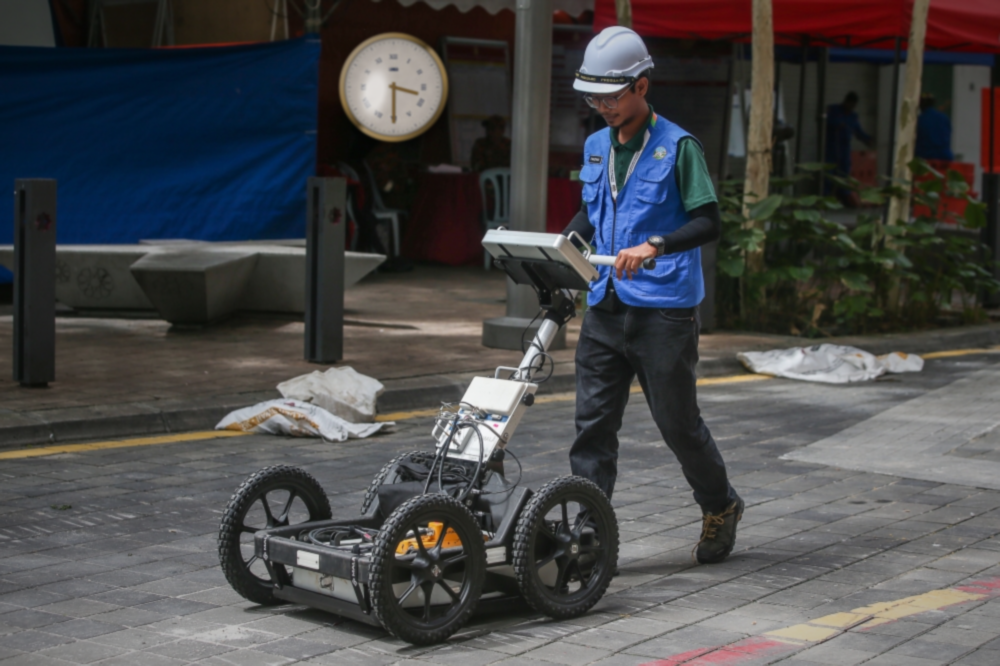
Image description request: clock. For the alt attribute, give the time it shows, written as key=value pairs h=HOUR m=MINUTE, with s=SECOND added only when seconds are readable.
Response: h=3 m=30
